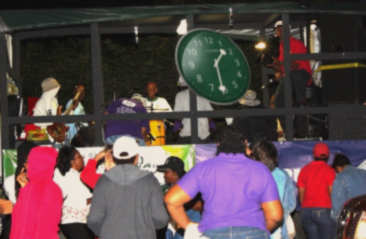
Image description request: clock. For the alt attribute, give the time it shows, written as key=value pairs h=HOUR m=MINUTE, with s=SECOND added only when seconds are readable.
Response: h=1 m=31
